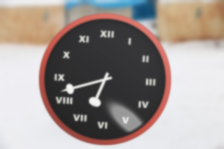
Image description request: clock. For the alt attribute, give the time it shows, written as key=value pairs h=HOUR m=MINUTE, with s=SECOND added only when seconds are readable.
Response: h=6 m=42
